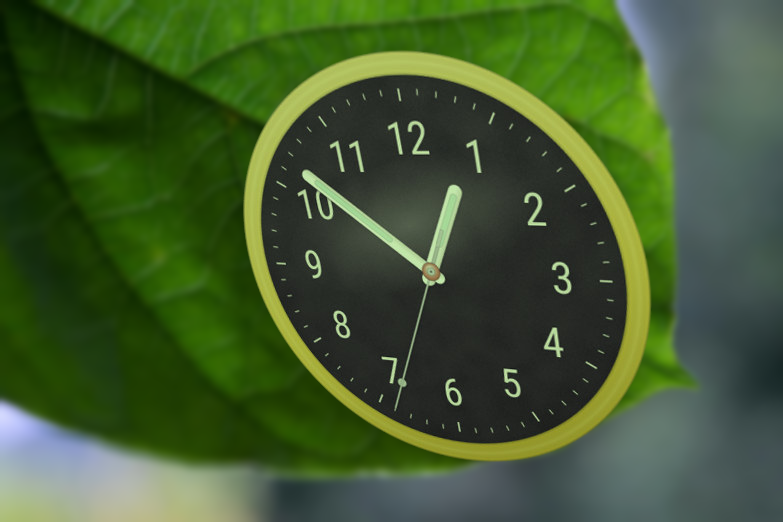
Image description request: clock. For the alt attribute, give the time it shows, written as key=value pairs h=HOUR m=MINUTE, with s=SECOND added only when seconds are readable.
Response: h=12 m=51 s=34
